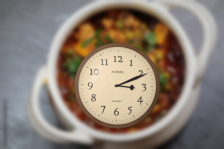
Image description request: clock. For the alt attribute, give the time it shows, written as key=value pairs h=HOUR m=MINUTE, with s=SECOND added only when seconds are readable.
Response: h=3 m=11
